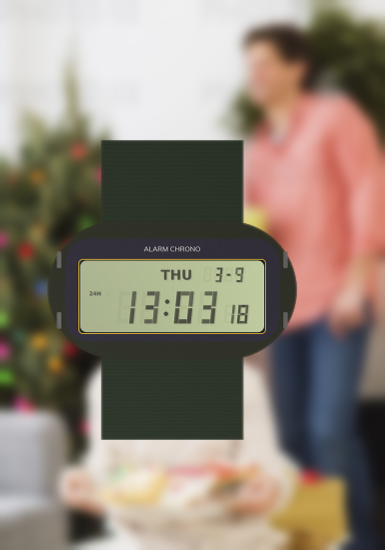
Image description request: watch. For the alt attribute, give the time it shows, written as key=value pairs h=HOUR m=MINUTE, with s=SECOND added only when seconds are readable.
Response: h=13 m=3 s=18
